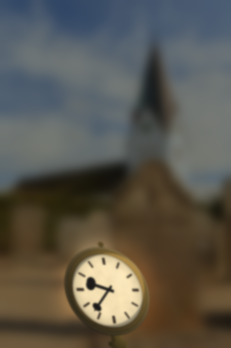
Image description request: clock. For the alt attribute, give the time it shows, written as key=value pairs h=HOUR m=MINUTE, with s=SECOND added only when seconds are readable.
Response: h=9 m=37
